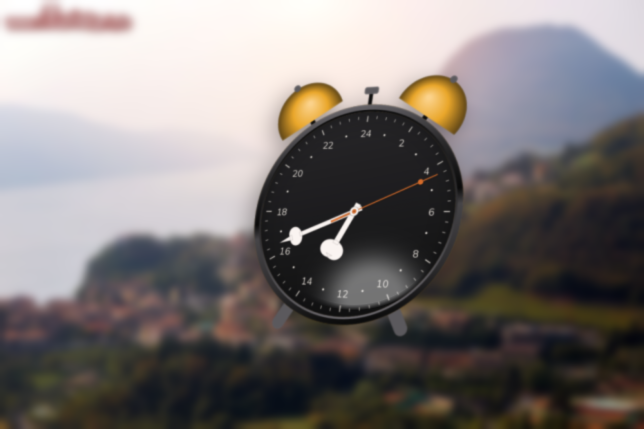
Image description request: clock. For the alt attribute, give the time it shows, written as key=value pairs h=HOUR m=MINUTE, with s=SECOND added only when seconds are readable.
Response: h=13 m=41 s=11
